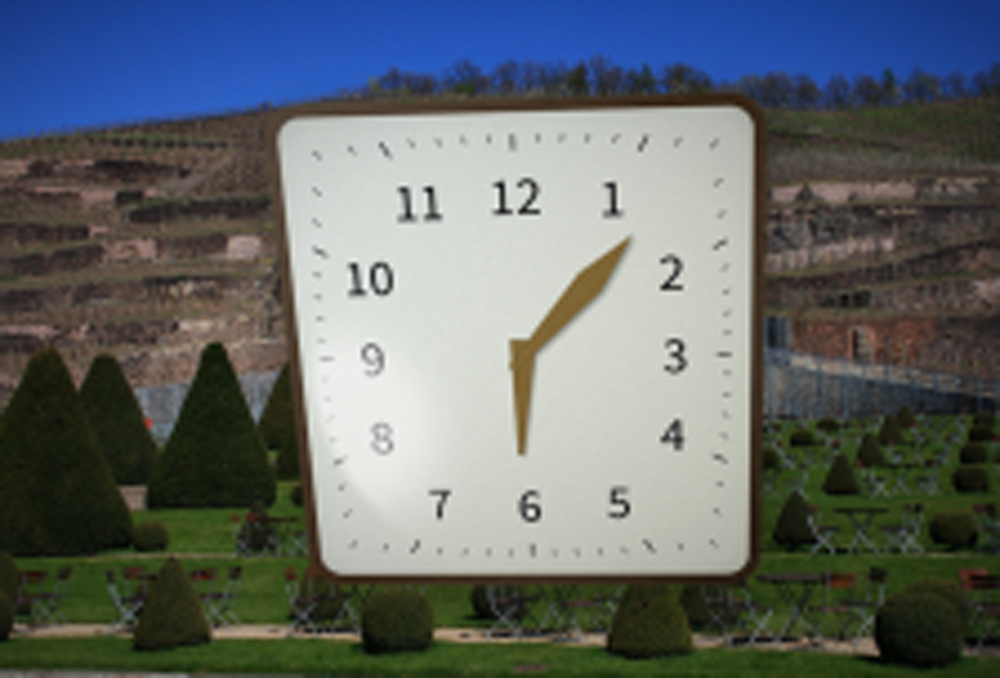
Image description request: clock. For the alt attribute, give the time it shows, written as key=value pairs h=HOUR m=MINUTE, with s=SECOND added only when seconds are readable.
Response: h=6 m=7
